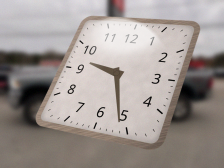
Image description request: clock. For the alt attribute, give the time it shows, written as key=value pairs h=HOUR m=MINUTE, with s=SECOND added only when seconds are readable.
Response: h=9 m=26
